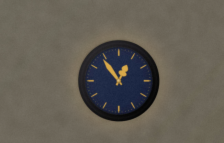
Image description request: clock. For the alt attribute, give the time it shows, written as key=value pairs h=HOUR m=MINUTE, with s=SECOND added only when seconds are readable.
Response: h=12 m=54
